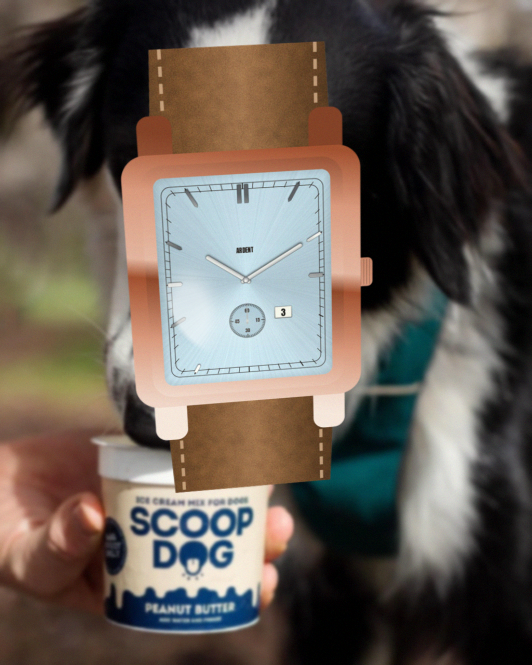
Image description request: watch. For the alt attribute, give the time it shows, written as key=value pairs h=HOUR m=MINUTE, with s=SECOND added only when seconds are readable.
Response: h=10 m=10
